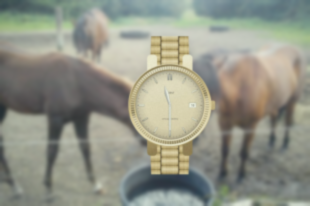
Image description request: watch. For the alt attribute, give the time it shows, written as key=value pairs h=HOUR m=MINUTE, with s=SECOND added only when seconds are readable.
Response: h=11 m=30
